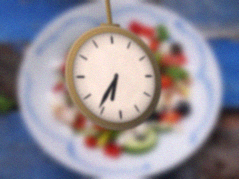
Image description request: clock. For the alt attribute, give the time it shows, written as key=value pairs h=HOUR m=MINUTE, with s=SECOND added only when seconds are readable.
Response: h=6 m=36
